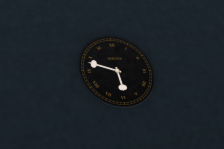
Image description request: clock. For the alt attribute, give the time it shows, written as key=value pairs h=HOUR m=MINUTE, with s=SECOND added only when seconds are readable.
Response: h=5 m=48
